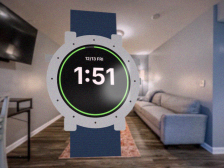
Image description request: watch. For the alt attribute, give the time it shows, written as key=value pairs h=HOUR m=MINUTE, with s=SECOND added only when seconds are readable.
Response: h=1 m=51
